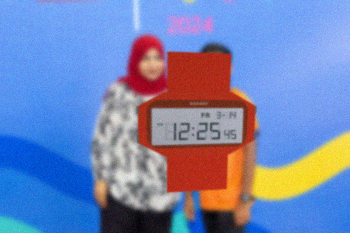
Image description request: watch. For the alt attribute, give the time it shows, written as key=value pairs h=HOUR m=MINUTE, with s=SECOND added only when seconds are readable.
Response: h=12 m=25
